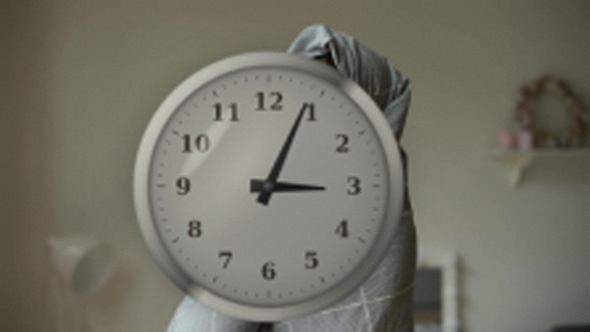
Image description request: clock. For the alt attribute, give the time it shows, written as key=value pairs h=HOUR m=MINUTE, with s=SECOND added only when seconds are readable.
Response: h=3 m=4
